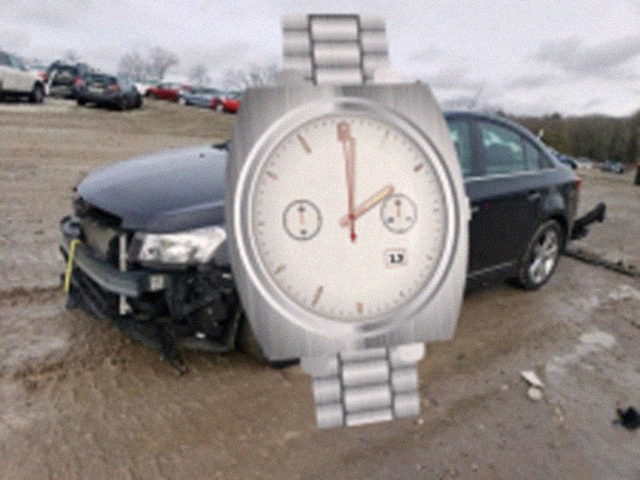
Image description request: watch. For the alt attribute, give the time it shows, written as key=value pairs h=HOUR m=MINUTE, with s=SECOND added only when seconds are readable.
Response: h=2 m=1
